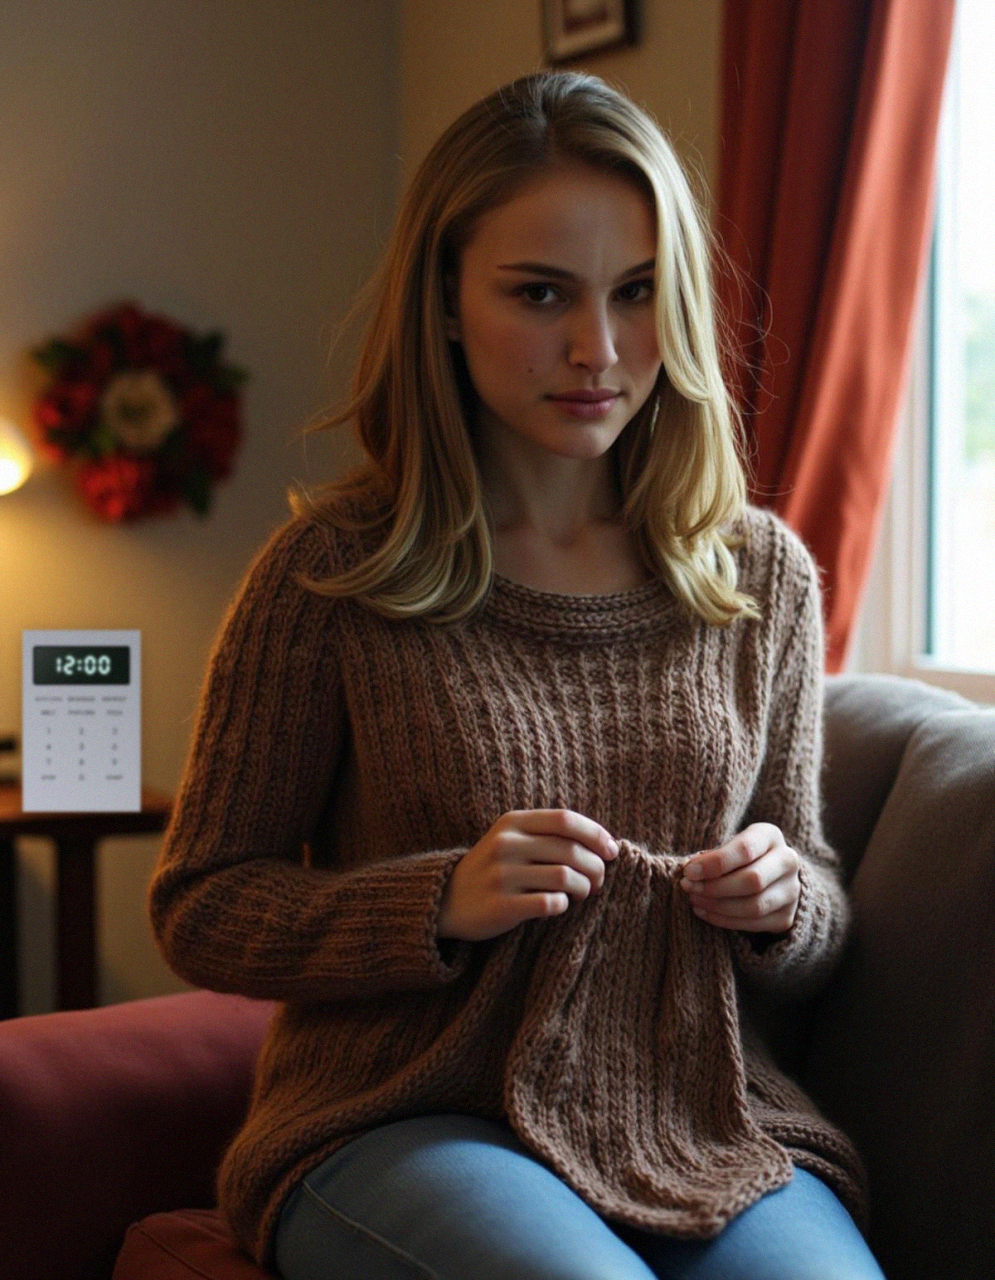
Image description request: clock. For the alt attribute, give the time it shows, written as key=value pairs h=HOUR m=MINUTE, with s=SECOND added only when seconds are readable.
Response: h=12 m=0
